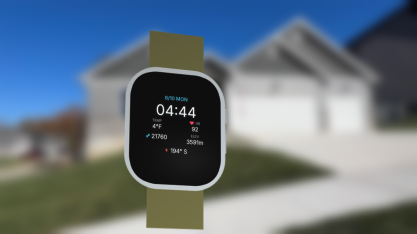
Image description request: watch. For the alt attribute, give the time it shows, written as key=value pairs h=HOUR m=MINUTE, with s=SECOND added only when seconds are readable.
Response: h=4 m=44
